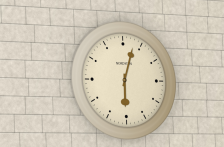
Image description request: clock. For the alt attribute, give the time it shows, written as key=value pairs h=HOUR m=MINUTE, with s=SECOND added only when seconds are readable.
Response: h=6 m=3
